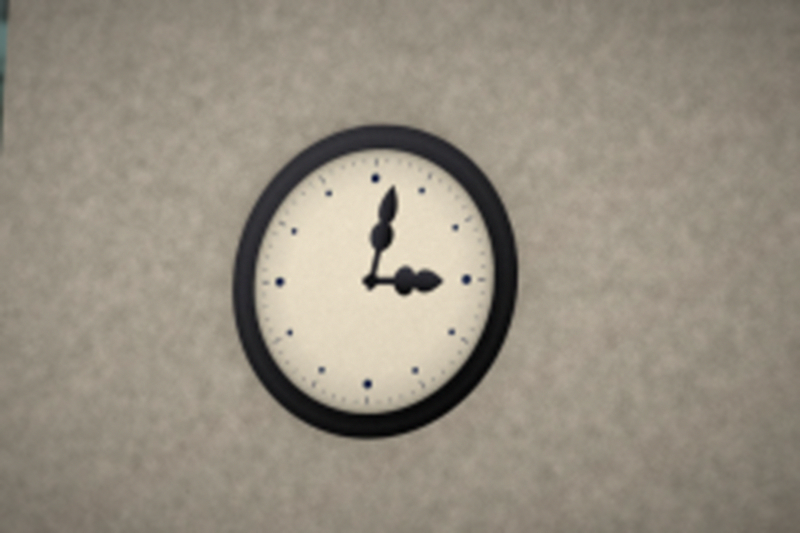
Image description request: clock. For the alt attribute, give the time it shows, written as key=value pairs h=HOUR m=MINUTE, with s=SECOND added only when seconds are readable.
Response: h=3 m=2
